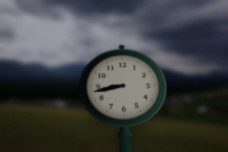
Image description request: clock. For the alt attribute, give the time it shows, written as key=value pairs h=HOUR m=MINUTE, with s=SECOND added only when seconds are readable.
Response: h=8 m=43
